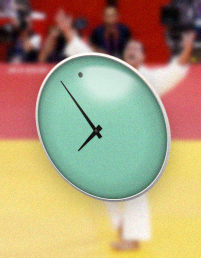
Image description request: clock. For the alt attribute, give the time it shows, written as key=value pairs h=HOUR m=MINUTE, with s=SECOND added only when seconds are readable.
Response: h=7 m=56
